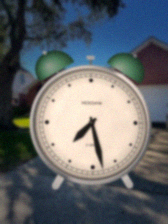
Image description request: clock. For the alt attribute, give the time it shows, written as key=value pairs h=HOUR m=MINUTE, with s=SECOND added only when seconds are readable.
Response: h=7 m=28
